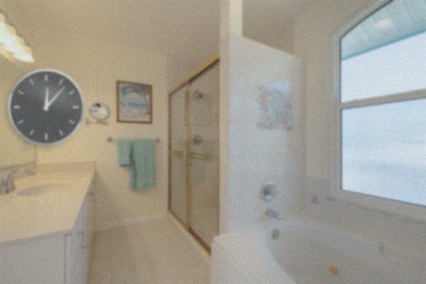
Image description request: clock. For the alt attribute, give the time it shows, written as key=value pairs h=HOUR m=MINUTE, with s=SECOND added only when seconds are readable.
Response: h=12 m=7
